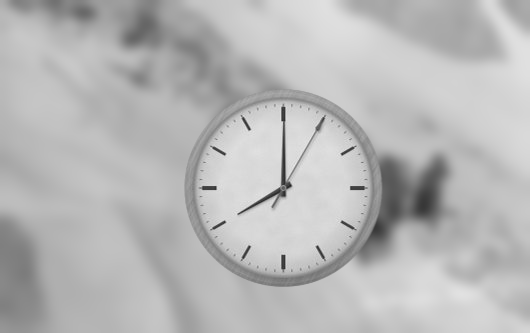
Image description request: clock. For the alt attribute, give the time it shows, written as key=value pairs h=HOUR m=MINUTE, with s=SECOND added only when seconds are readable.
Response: h=8 m=0 s=5
